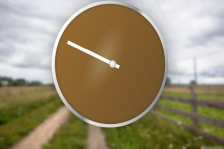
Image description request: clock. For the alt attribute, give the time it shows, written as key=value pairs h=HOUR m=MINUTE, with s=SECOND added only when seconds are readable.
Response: h=9 m=49
